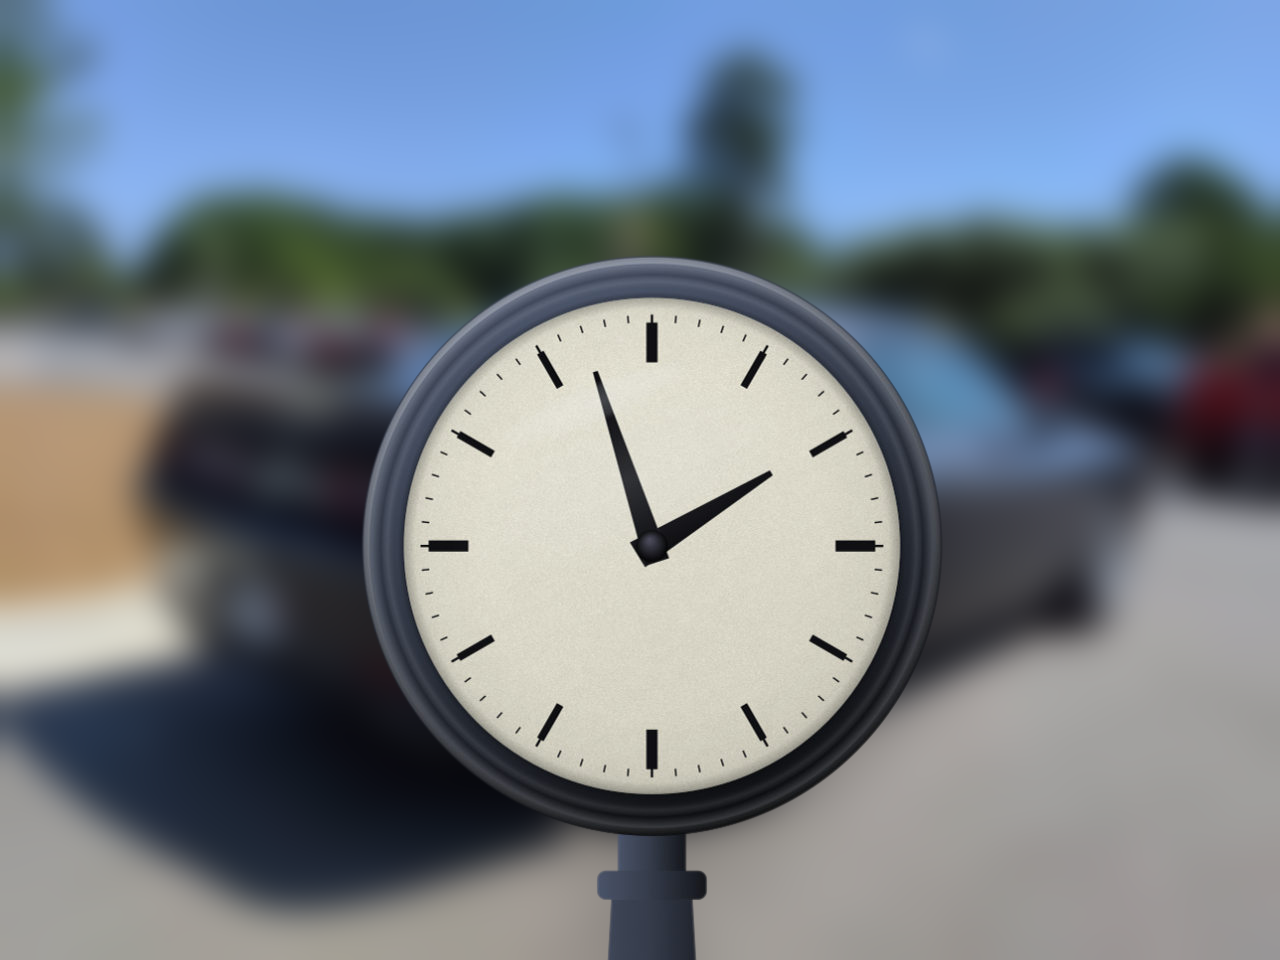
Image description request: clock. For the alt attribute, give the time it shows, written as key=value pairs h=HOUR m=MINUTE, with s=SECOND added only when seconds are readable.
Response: h=1 m=57
